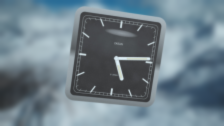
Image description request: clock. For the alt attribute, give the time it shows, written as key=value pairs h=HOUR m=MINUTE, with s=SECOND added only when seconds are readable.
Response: h=5 m=14
